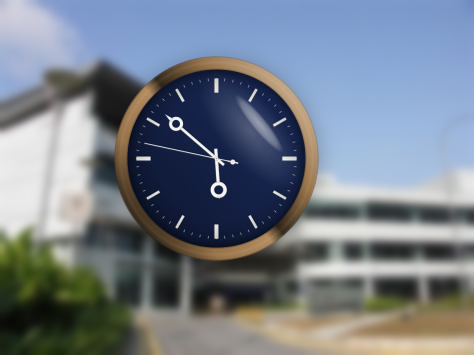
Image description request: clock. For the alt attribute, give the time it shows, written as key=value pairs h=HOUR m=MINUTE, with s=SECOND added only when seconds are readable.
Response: h=5 m=51 s=47
